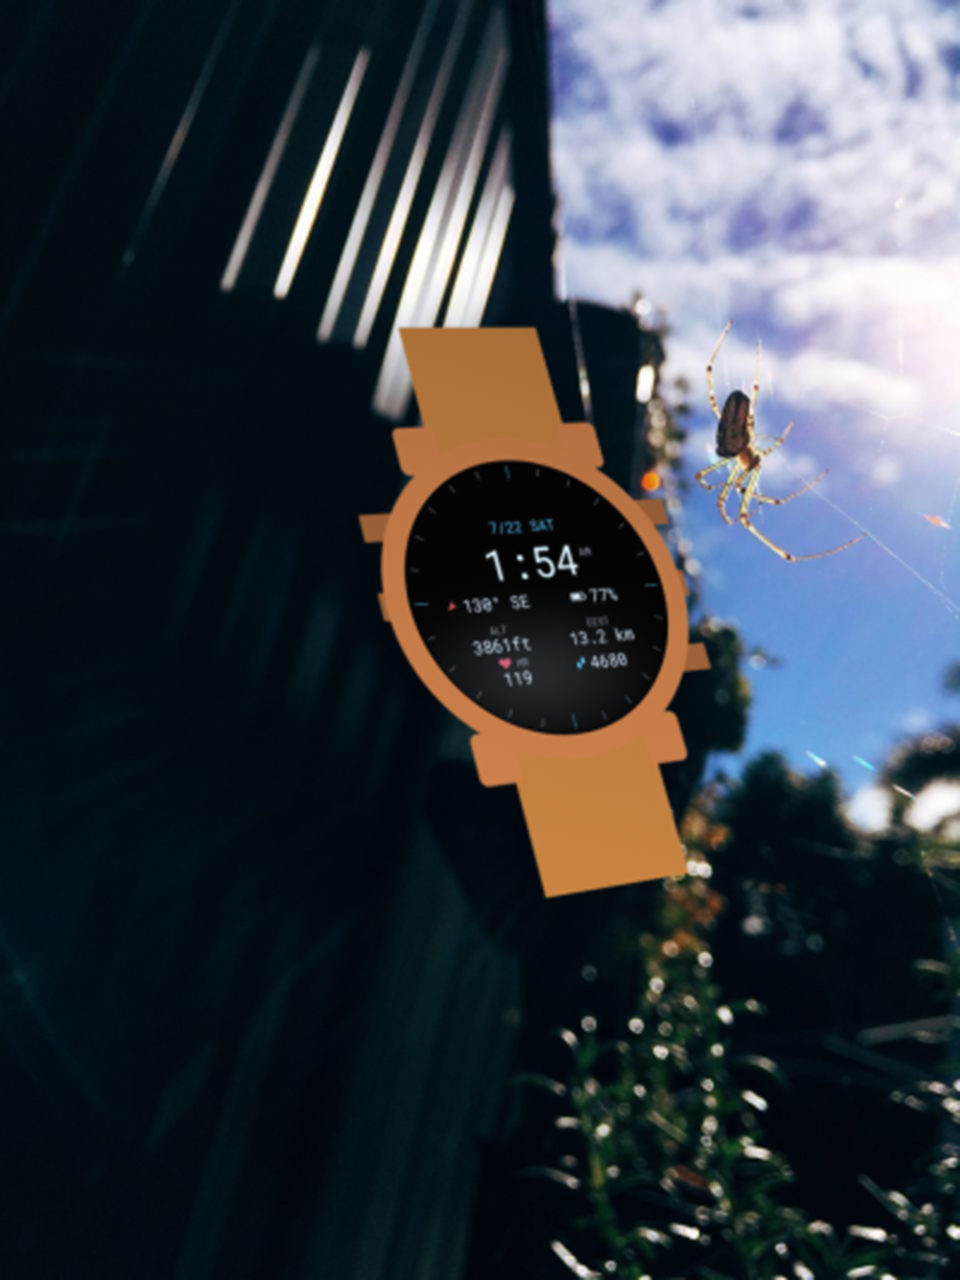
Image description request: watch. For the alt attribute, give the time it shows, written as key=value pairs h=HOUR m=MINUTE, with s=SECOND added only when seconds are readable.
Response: h=1 m=54
